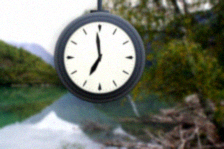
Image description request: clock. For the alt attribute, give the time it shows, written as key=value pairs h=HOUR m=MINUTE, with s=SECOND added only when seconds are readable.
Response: h=6 m=59
